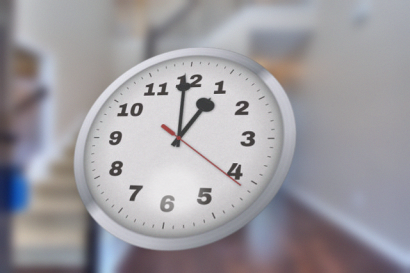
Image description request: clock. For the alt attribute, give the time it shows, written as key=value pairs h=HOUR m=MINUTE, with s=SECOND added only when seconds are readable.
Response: h=12 m=59 s=21
